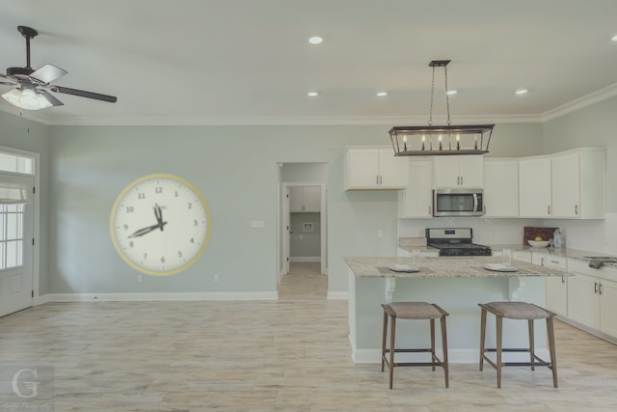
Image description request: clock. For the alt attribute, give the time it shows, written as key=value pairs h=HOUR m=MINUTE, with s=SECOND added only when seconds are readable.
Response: h=11 m=42
